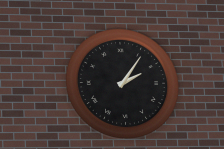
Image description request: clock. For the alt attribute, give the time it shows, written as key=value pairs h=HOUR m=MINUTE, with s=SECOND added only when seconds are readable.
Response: h=2 m=6
